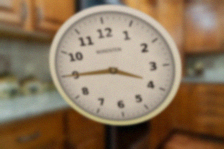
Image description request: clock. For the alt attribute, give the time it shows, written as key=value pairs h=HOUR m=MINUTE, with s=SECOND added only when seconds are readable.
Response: h=3 m=45
